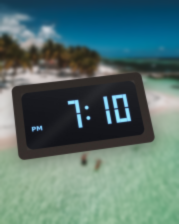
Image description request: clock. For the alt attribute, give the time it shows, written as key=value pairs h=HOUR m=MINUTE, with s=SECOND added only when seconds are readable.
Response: h=7 m=10
